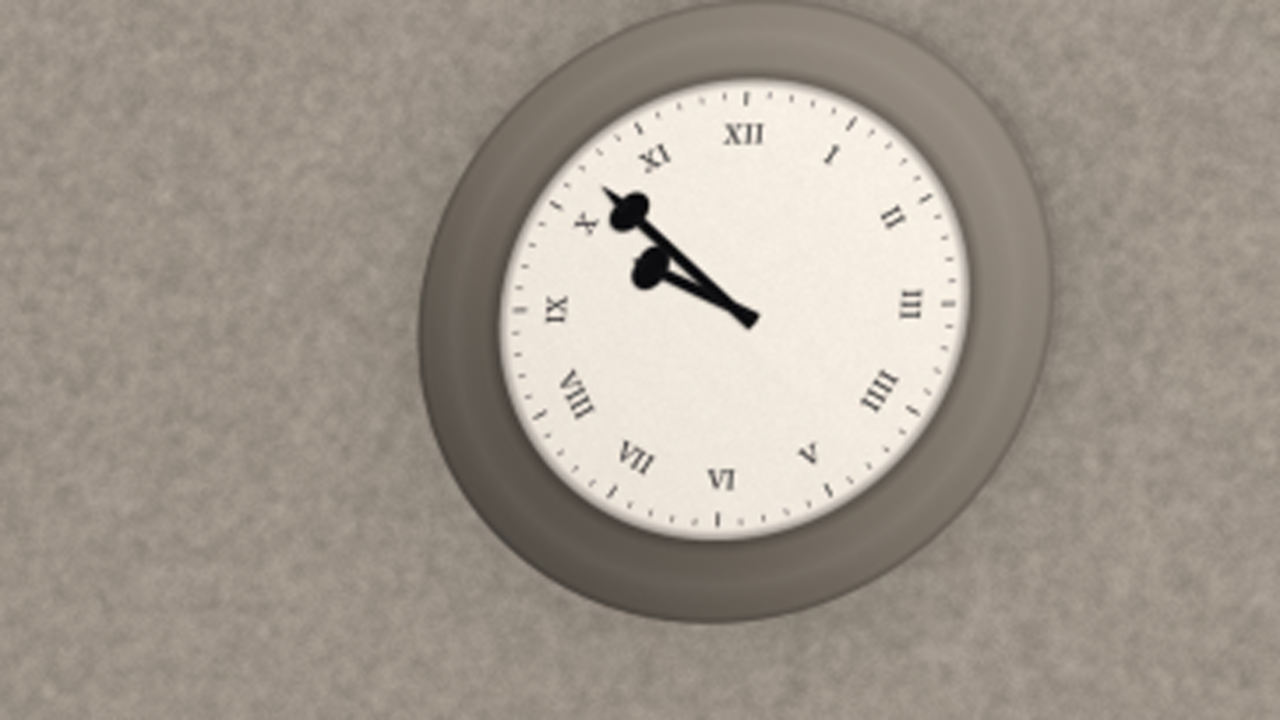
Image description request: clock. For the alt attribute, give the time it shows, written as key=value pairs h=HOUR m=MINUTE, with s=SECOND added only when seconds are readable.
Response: h=9 m=52
